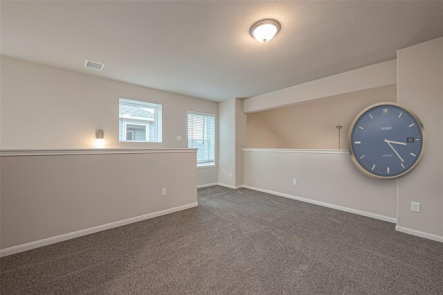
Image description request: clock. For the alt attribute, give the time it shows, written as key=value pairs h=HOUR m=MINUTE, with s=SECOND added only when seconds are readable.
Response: h=3 m=24
